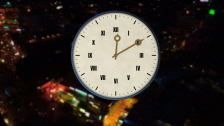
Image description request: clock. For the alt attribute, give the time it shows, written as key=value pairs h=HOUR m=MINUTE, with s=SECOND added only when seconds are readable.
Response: h=12 m=10
